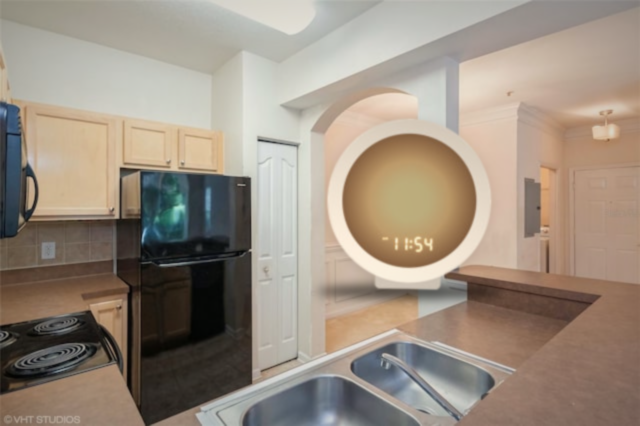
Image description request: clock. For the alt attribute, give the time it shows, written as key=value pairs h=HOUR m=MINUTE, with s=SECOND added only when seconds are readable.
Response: h=11 m=54
